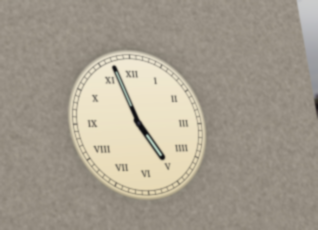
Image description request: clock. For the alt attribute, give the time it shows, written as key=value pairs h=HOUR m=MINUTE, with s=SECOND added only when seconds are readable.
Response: h=4 m=57
